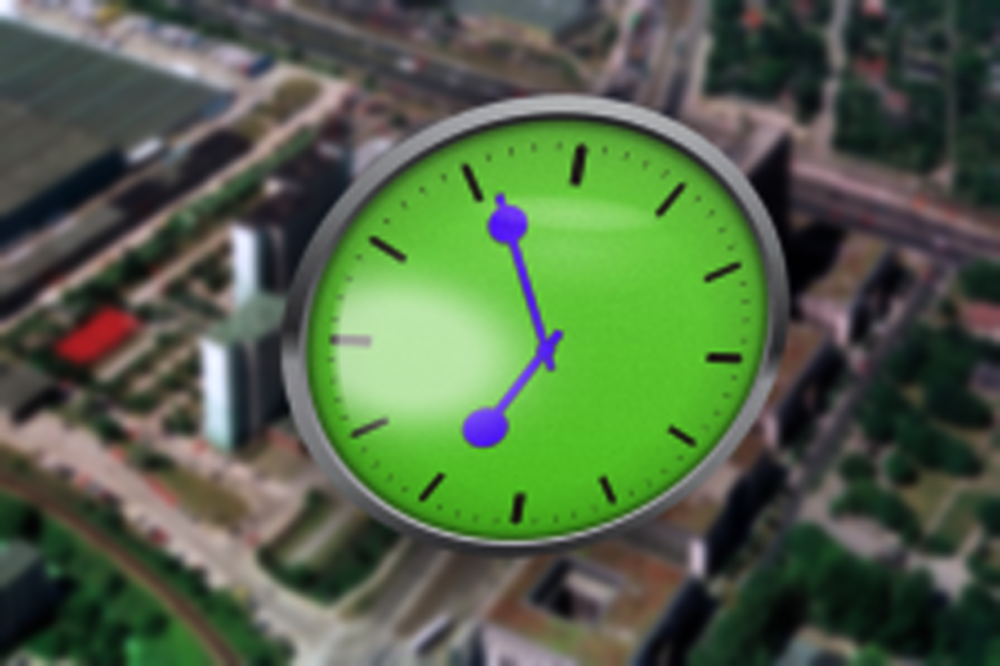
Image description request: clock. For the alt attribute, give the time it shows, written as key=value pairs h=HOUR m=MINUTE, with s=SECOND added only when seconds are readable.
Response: h=6 m=56
